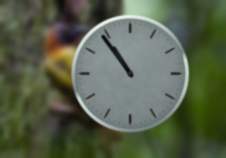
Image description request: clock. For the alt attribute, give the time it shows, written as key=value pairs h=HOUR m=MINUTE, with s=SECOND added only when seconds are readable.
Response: h=10 m=54
